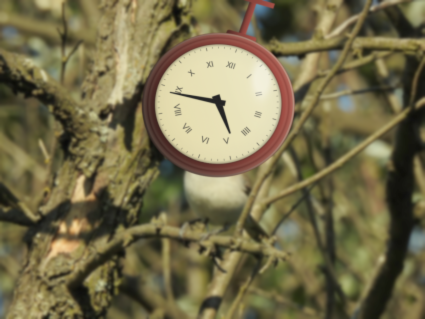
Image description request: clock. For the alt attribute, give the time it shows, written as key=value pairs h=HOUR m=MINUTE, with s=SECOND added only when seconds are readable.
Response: h=4 m=44
